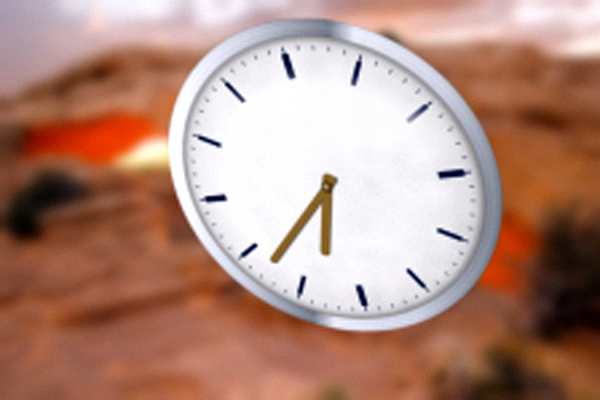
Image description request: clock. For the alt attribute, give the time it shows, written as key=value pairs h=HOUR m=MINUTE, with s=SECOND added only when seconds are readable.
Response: h=6 m=38
